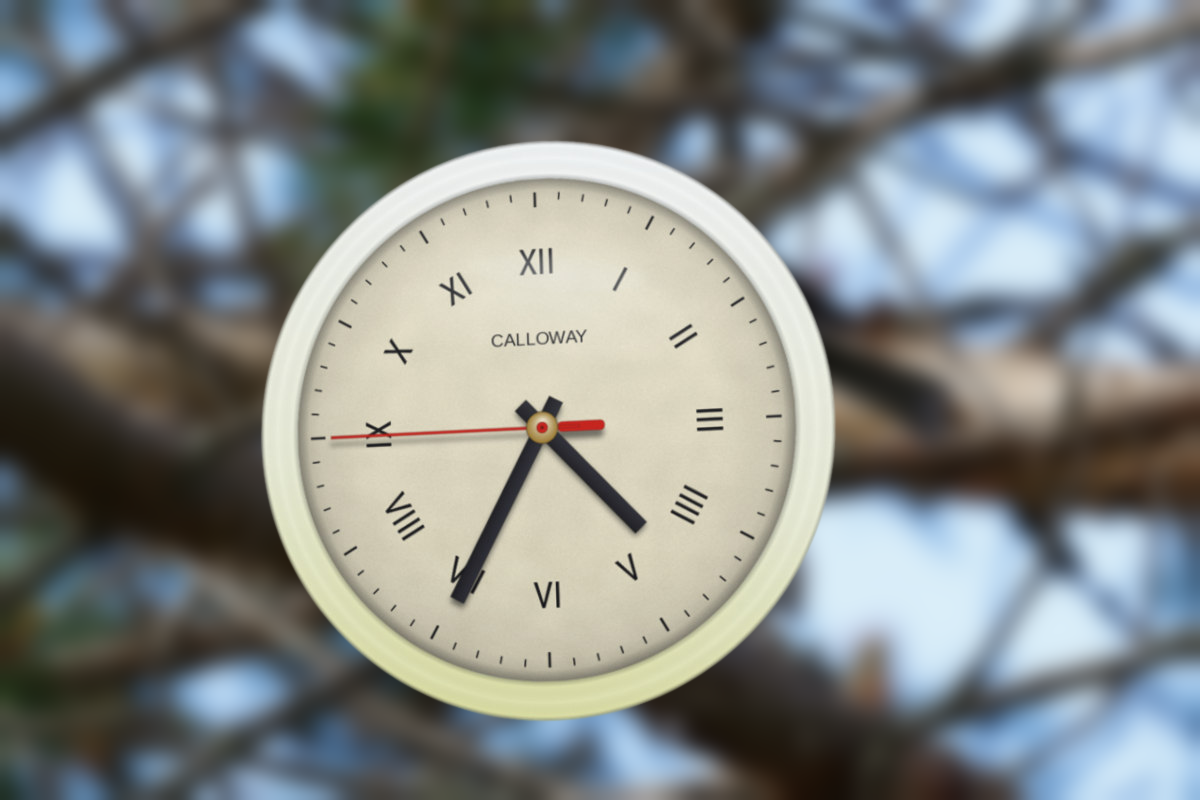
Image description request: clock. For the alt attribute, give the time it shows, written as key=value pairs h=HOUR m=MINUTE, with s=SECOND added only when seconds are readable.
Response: h=4 m=34 s=45
